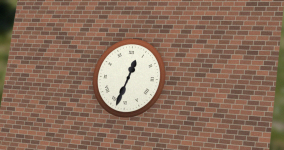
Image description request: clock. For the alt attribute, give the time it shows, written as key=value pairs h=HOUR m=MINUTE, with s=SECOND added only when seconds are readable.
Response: h=12 m=33
